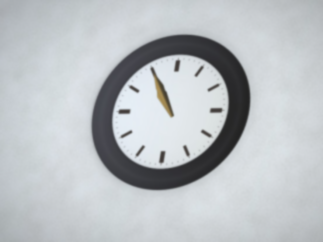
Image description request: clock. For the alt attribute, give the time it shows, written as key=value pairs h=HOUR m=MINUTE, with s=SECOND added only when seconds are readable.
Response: h=10 m=55
